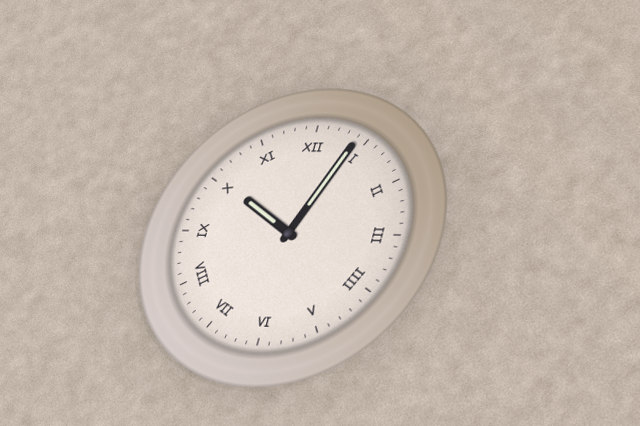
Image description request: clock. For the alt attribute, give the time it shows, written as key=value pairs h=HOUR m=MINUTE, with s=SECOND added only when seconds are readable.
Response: h=10 m=4
